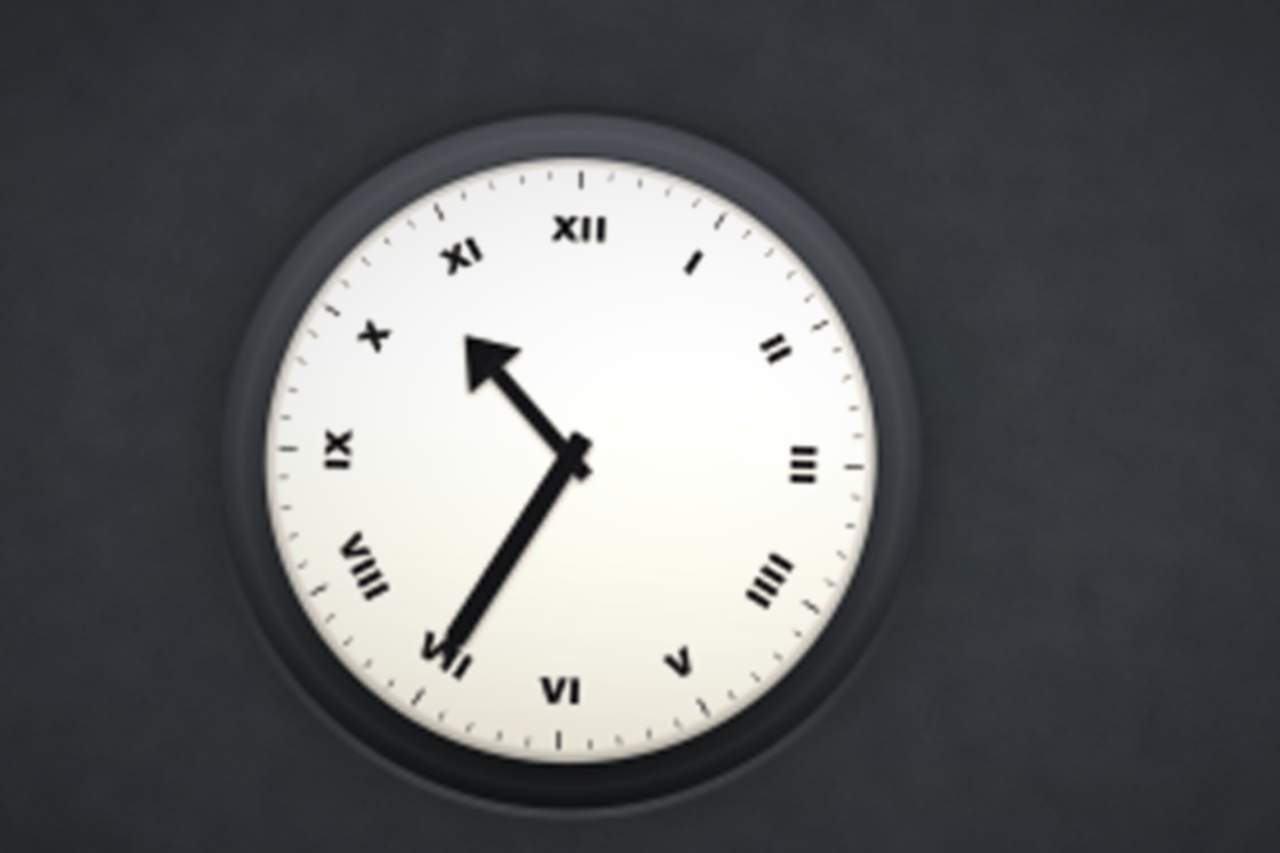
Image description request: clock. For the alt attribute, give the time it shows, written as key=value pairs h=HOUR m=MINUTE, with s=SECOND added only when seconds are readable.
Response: h=10 m=35
